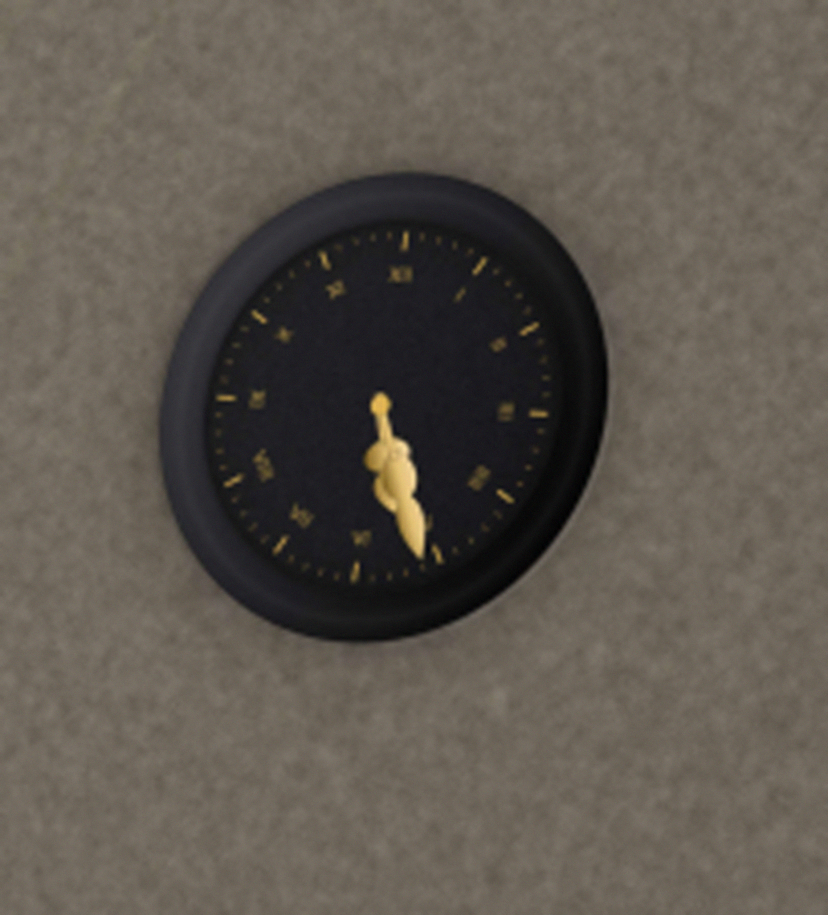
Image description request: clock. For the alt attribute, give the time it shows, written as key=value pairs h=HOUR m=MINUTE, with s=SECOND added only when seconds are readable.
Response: h=5 m=26
